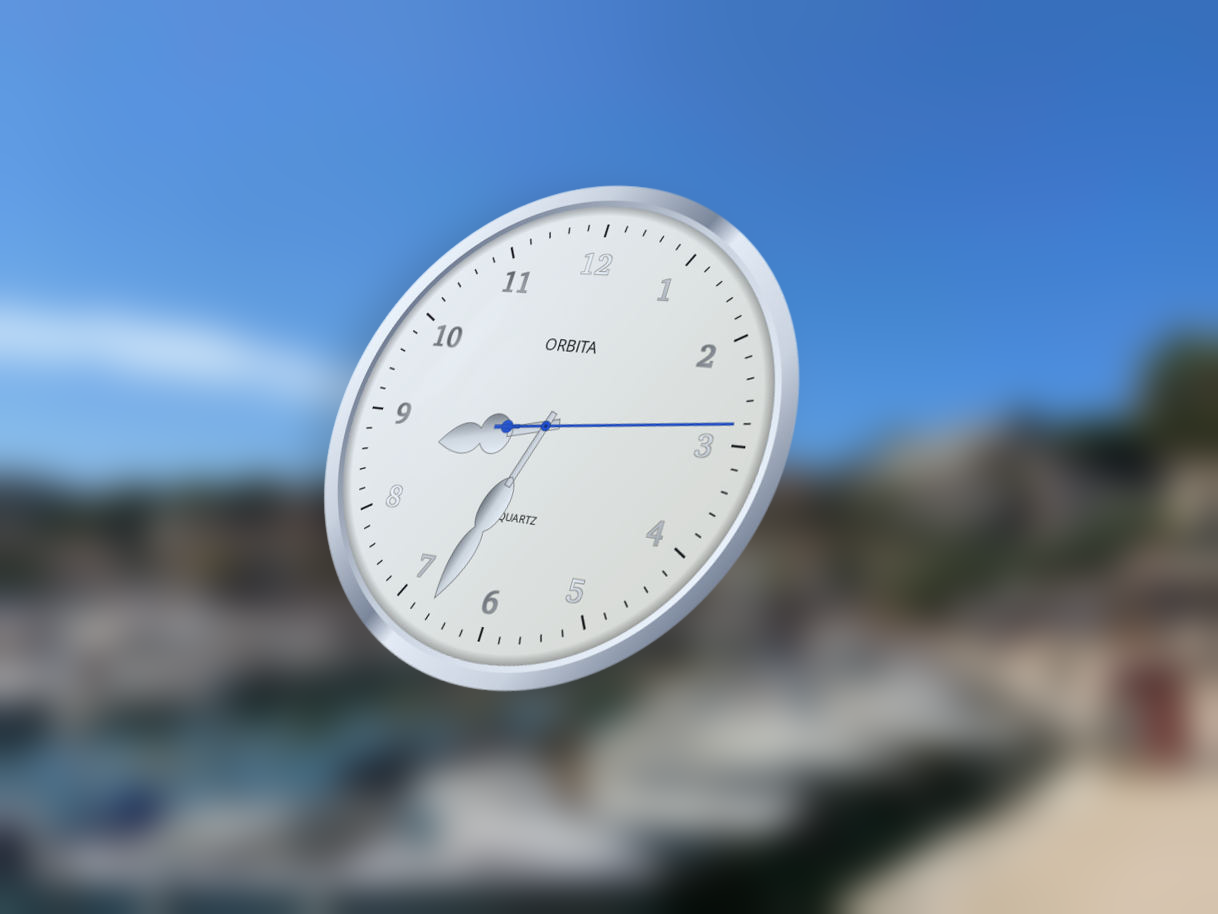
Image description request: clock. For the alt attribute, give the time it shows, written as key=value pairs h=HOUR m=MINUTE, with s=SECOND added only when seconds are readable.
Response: h=8 m=33 s=14
